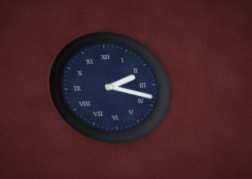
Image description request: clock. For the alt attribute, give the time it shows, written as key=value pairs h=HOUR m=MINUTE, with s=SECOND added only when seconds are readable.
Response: h=2 m=18
